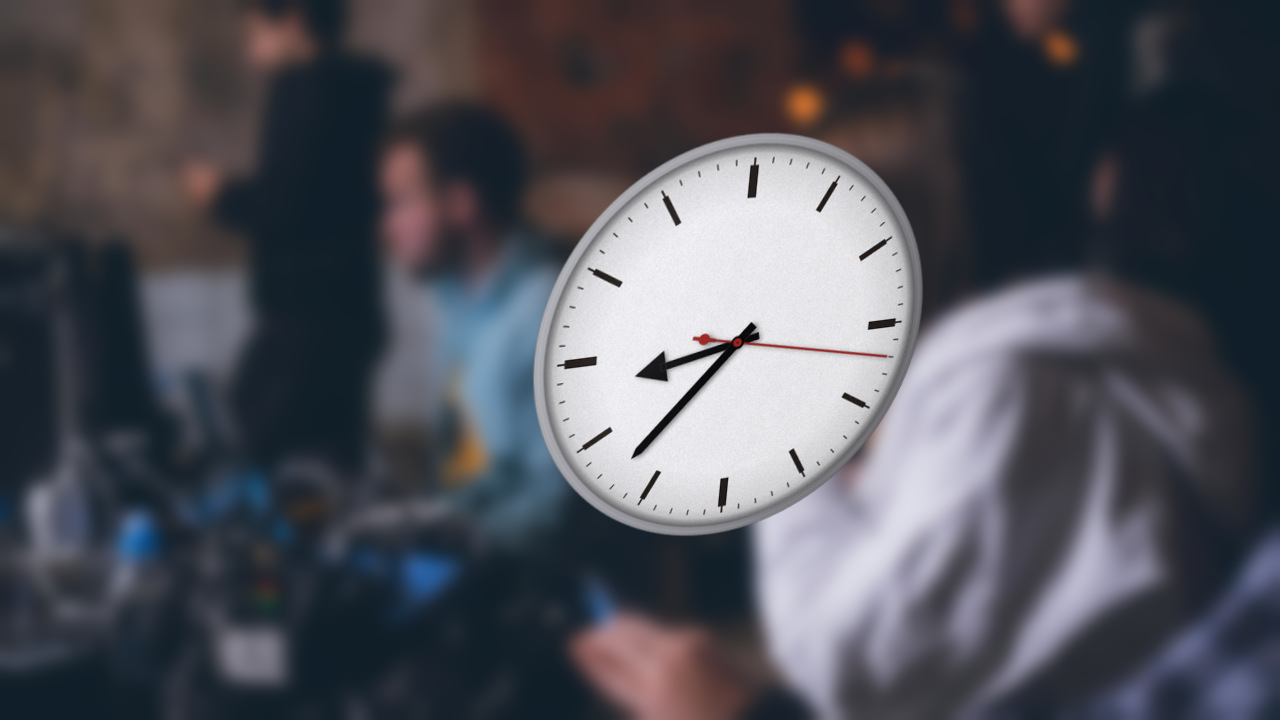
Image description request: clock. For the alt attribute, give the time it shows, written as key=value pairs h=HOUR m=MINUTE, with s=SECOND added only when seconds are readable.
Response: h=8 m=37 s=17
